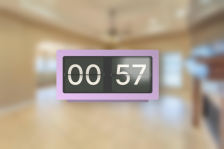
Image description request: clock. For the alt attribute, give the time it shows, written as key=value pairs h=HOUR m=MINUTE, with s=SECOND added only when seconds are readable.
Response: h=0 m=57
